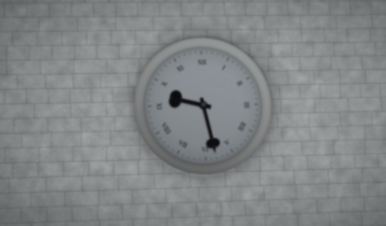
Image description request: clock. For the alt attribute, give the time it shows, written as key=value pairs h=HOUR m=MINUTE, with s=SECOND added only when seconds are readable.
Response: h=9 m=28
